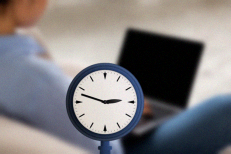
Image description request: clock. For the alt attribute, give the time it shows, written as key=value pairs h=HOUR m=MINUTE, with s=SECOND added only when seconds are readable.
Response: h=2 m=48
